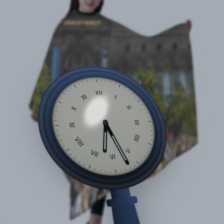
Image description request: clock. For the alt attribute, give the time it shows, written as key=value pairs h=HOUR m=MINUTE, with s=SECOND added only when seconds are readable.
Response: h=6 m=27
